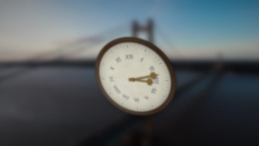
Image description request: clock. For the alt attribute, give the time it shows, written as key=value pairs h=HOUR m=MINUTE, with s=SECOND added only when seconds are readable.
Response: h=3 m=13
